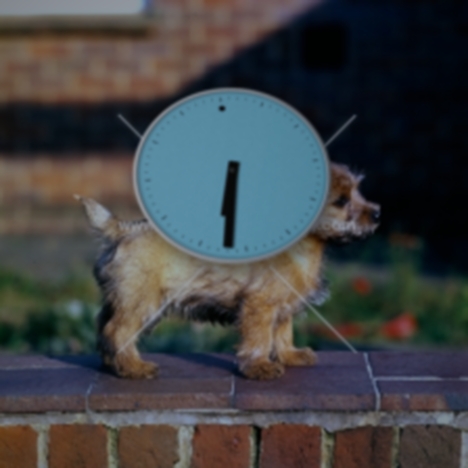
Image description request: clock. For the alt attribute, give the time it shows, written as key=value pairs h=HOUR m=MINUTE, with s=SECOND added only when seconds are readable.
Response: h=6 m=32
